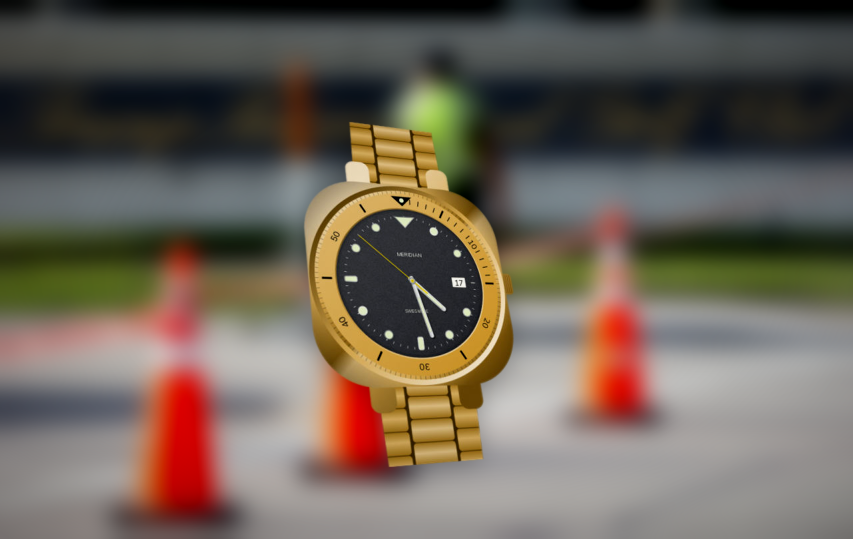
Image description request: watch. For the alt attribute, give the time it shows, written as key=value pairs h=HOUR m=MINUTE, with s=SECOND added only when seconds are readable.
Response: h=4 m=27 s=52
